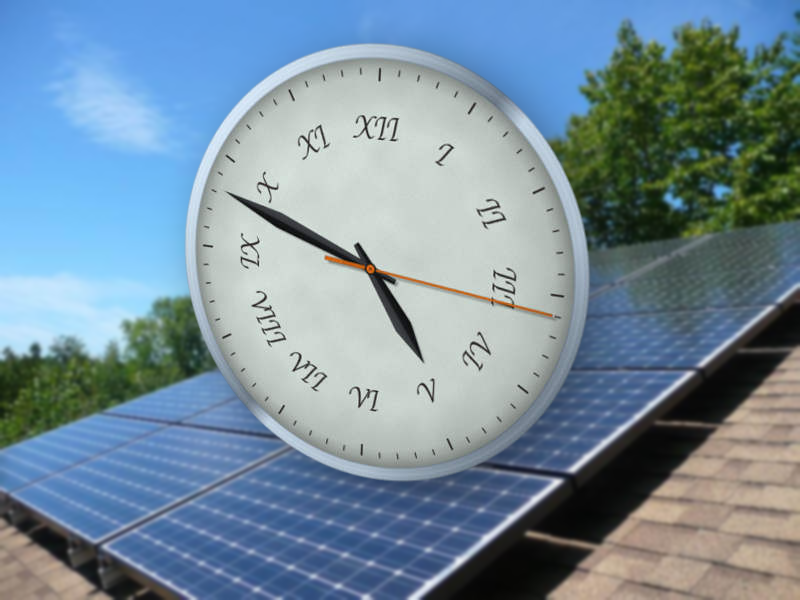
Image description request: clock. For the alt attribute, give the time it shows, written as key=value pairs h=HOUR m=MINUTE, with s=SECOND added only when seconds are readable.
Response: h=4 m=48 s=16
